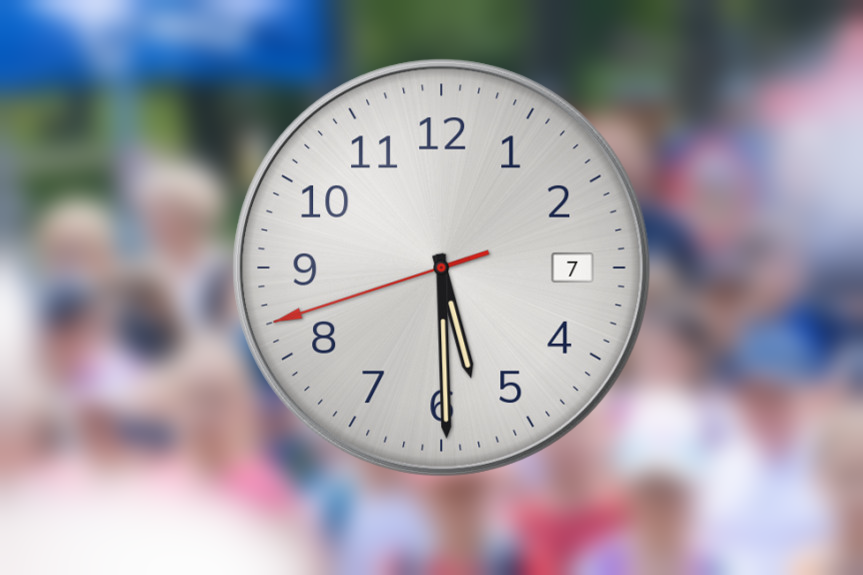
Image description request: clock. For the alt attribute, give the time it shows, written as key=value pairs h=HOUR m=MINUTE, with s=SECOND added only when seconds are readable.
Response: h=5 m=29 s=42
